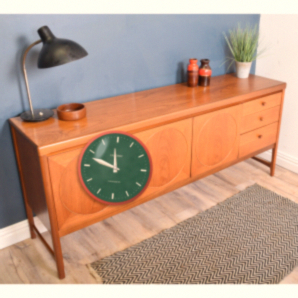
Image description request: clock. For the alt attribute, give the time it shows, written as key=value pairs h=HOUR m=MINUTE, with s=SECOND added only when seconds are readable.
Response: h=11 m=48
